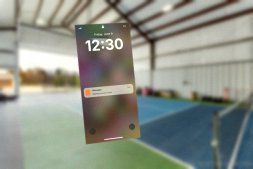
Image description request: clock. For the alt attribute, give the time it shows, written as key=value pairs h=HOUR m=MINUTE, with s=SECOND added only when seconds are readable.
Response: h=12 m=30
